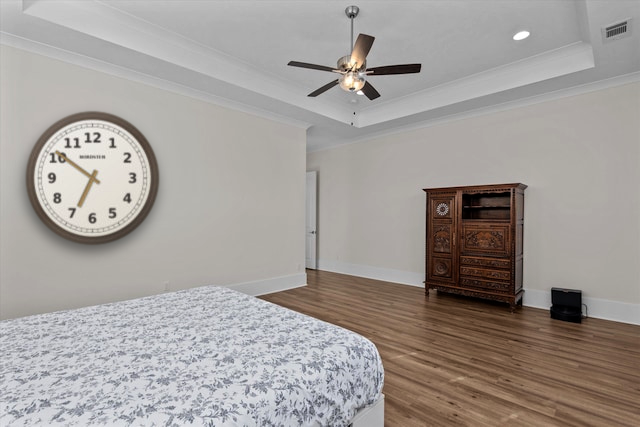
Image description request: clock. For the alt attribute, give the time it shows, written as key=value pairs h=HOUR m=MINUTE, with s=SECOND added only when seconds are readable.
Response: h=6 m=51
